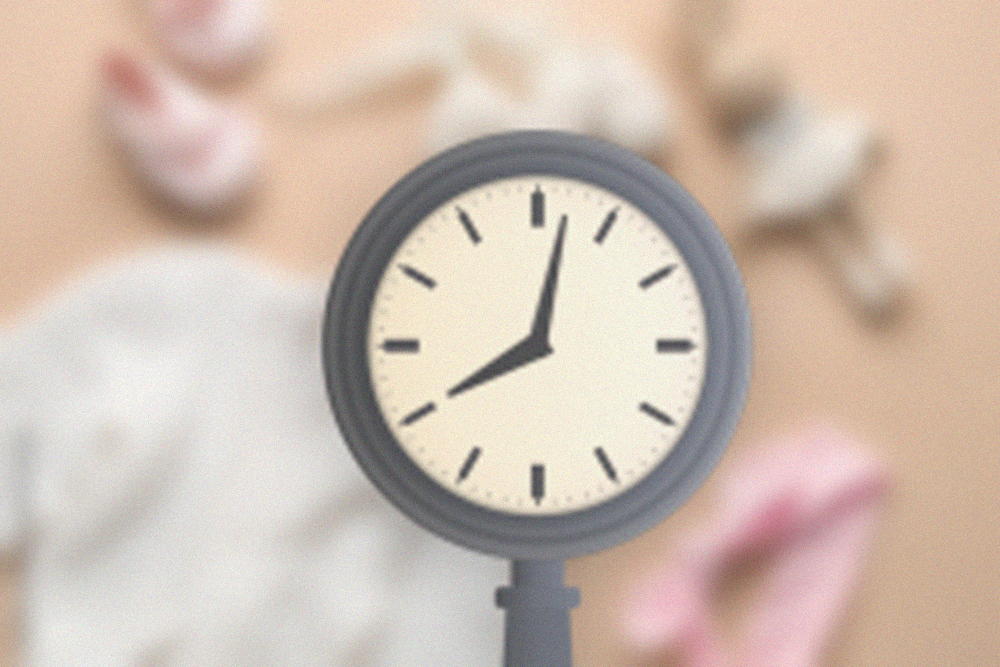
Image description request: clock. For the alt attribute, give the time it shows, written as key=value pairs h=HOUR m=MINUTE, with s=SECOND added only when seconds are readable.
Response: h=8 m=2
